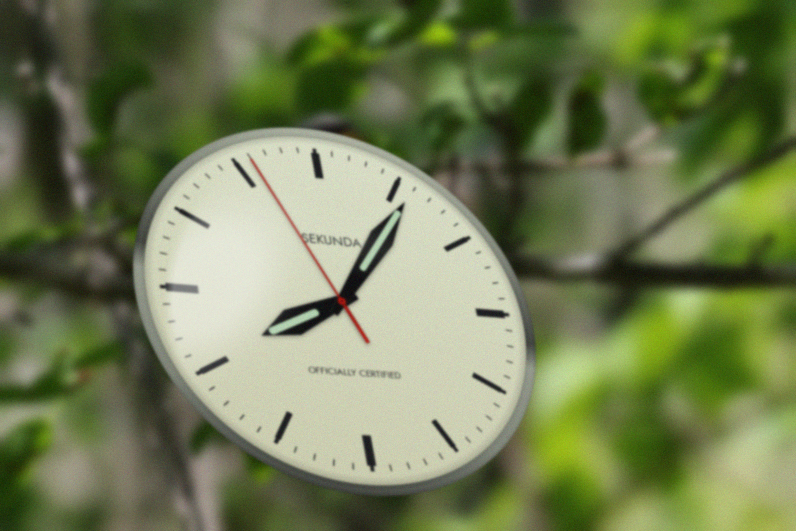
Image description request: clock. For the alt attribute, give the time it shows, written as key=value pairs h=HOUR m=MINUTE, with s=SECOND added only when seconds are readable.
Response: h=8 m=5 s=56
